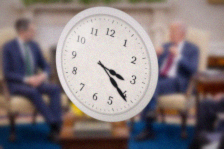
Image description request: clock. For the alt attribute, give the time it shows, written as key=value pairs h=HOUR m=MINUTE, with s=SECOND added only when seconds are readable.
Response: h=3 m=21
